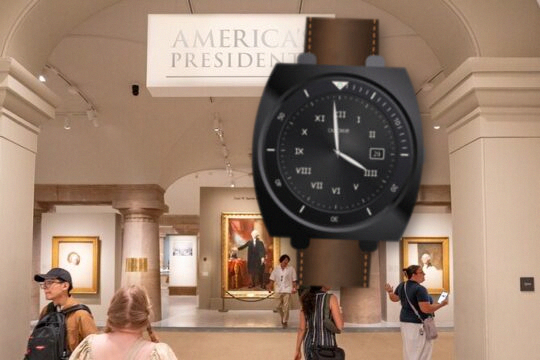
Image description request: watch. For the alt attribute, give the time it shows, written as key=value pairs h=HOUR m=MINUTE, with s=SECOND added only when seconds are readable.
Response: h=3 m=59
